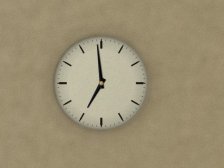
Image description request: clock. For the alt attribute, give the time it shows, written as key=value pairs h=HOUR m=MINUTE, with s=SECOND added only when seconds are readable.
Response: h=6 m=59
